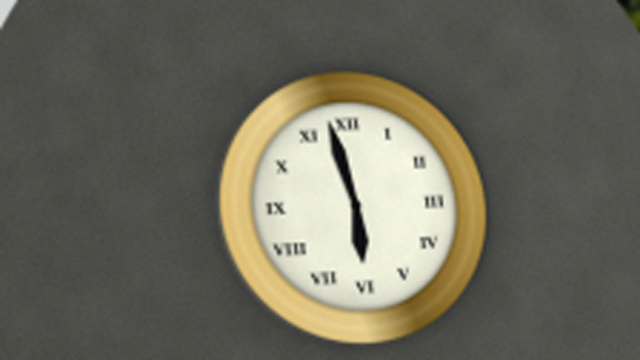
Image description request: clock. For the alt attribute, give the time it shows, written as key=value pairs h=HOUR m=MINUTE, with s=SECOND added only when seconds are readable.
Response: h=5 m=58
